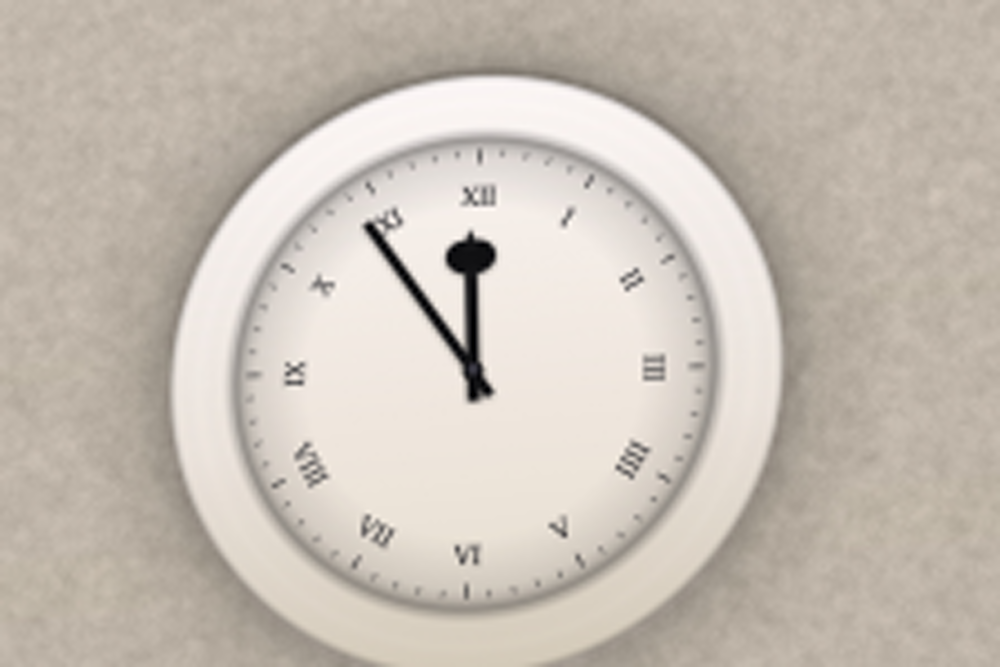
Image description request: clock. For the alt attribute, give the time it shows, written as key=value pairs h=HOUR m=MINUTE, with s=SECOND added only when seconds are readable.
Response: h=11 m=54
